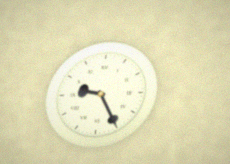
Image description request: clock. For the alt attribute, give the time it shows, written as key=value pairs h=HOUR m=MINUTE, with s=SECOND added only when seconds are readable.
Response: h=9 m=25
